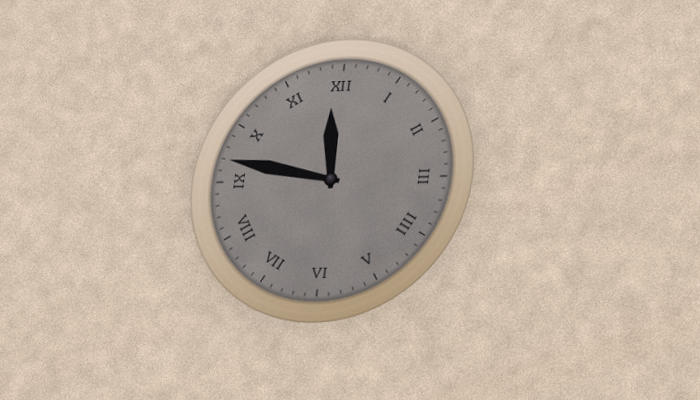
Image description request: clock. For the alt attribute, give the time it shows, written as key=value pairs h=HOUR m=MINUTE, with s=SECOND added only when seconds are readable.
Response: h=11 m=47
